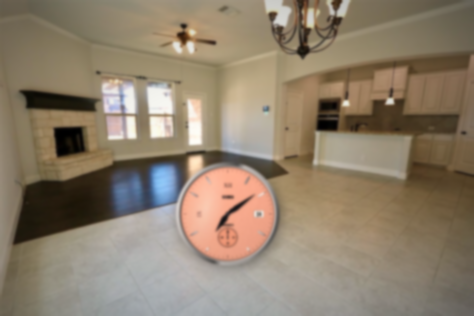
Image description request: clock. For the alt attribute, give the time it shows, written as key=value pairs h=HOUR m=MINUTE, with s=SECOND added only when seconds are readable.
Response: h=7 m=9
